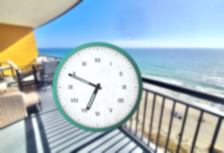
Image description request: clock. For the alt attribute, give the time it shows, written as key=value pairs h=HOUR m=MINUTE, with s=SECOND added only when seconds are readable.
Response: h=6 m=49
